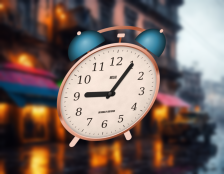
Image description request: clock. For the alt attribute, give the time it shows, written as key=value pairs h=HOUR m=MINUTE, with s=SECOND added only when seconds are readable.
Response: h=9 m=5
